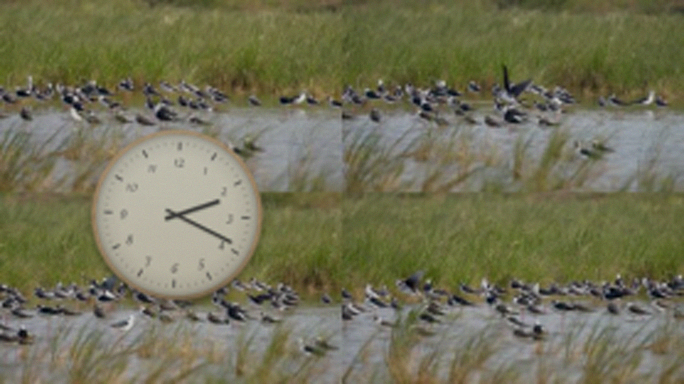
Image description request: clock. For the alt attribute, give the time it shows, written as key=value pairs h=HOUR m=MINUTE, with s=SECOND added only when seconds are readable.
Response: h=2 m=19
